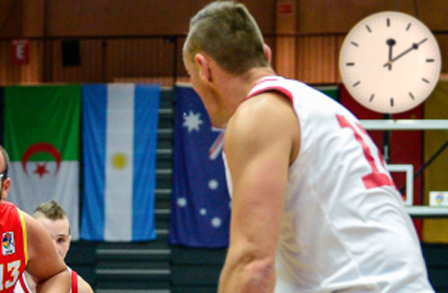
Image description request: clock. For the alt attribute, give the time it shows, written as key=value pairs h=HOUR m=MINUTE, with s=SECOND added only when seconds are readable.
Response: h=12 m=10
